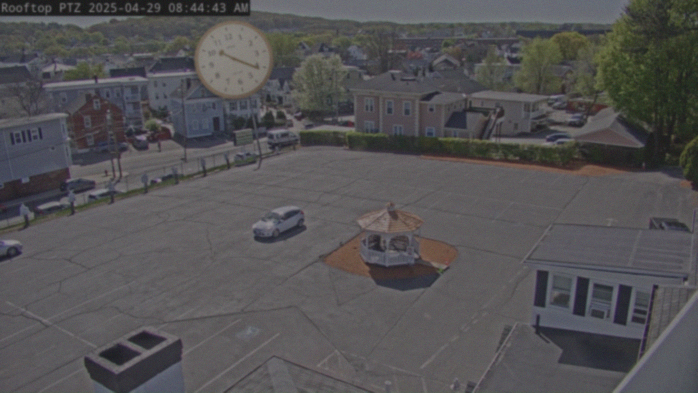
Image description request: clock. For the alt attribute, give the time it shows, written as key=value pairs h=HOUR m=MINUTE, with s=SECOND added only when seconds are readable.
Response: h=10 m=21
